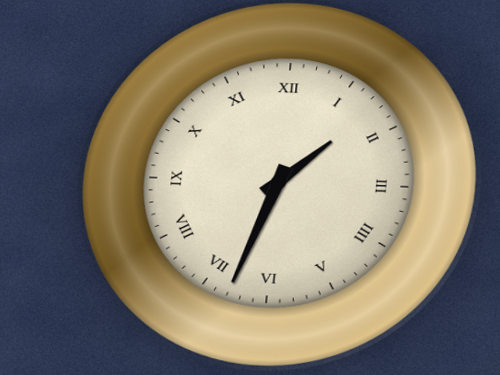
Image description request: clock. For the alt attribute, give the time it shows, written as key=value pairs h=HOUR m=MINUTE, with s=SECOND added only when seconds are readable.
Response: h=1 m=33
